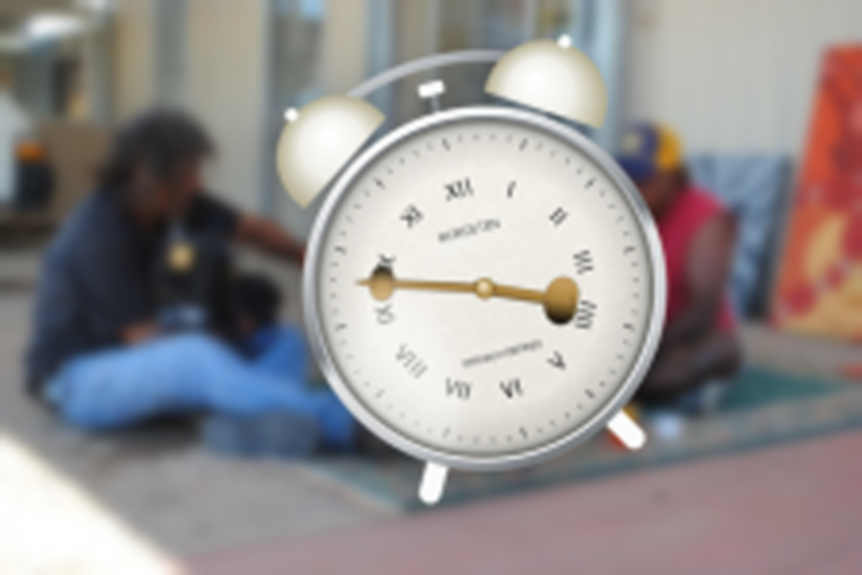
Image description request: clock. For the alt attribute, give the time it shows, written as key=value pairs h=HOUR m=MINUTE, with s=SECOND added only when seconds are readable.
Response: h=3 m=48
